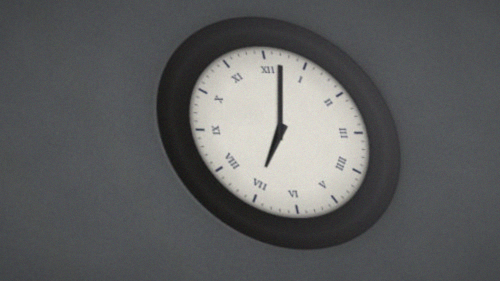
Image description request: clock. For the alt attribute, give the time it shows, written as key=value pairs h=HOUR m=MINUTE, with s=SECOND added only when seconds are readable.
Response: h=7 m=2
